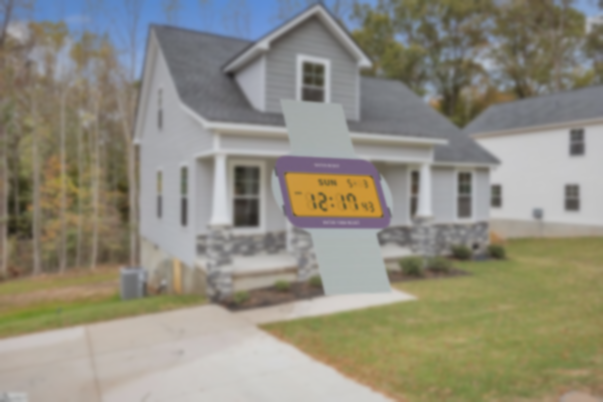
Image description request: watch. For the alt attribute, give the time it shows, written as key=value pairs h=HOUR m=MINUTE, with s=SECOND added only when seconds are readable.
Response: h=12 m=17
